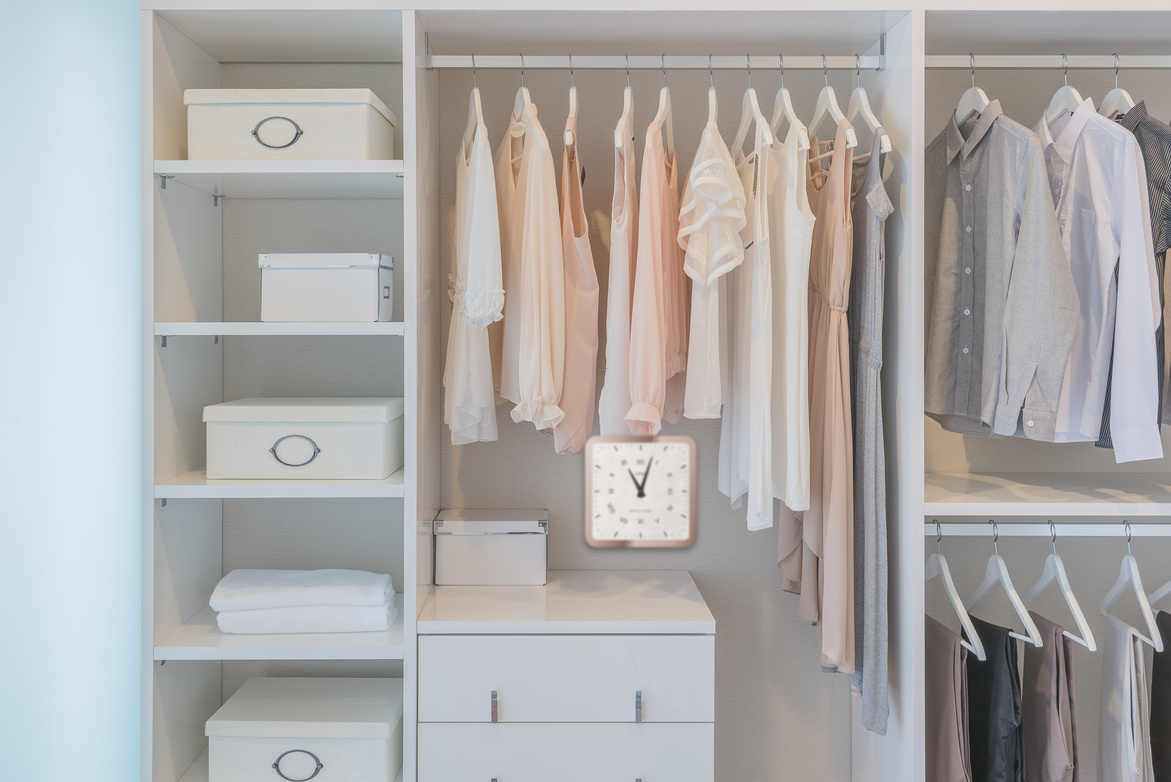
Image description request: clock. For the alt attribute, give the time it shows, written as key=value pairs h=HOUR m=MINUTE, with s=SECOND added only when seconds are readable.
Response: h=11 m=3
